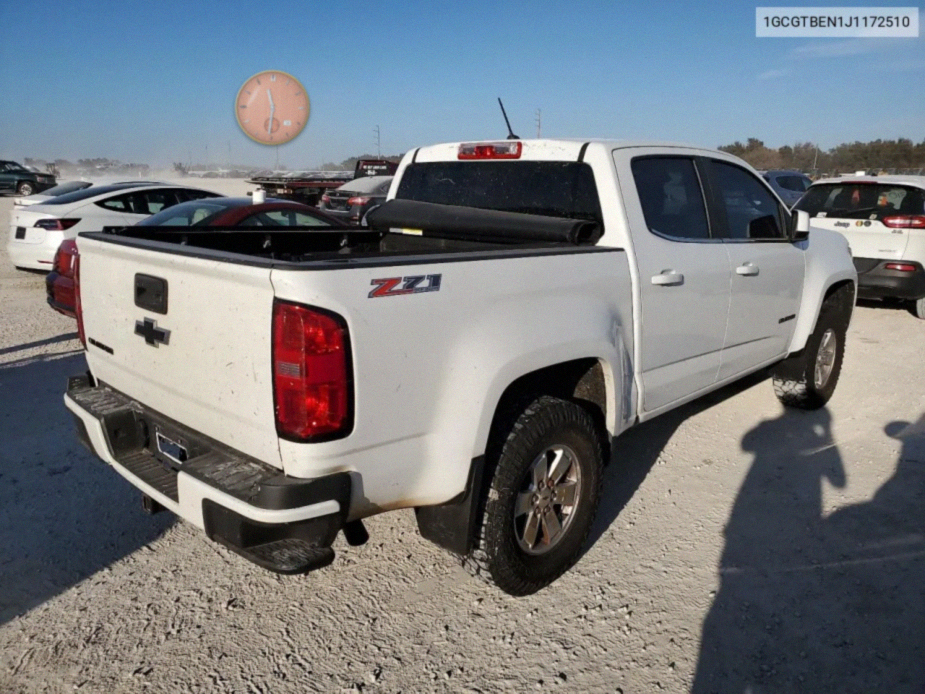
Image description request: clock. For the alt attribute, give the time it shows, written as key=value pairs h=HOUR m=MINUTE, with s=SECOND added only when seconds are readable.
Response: h=11 m=31
